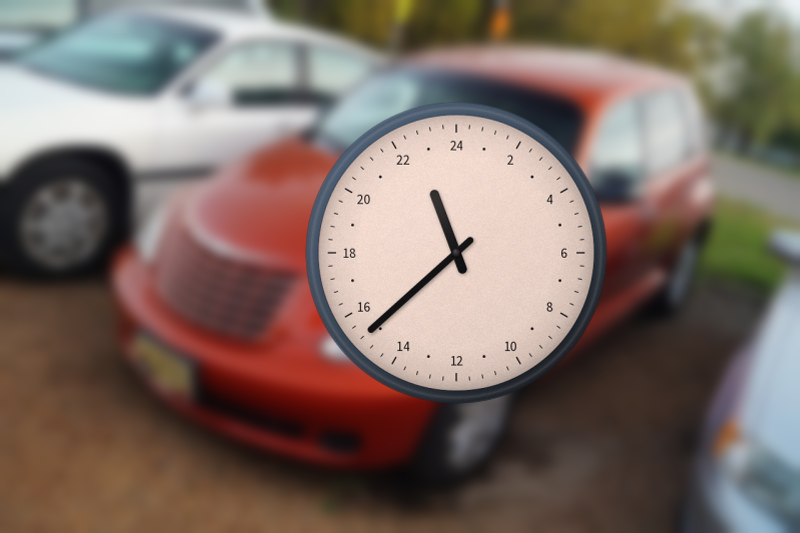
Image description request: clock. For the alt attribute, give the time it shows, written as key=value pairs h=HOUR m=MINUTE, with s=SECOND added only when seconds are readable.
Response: h=22 m=38
